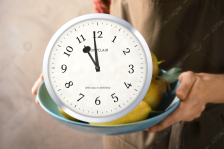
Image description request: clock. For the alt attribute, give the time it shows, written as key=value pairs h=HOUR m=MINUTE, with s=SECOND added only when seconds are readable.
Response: h=10 m=59
